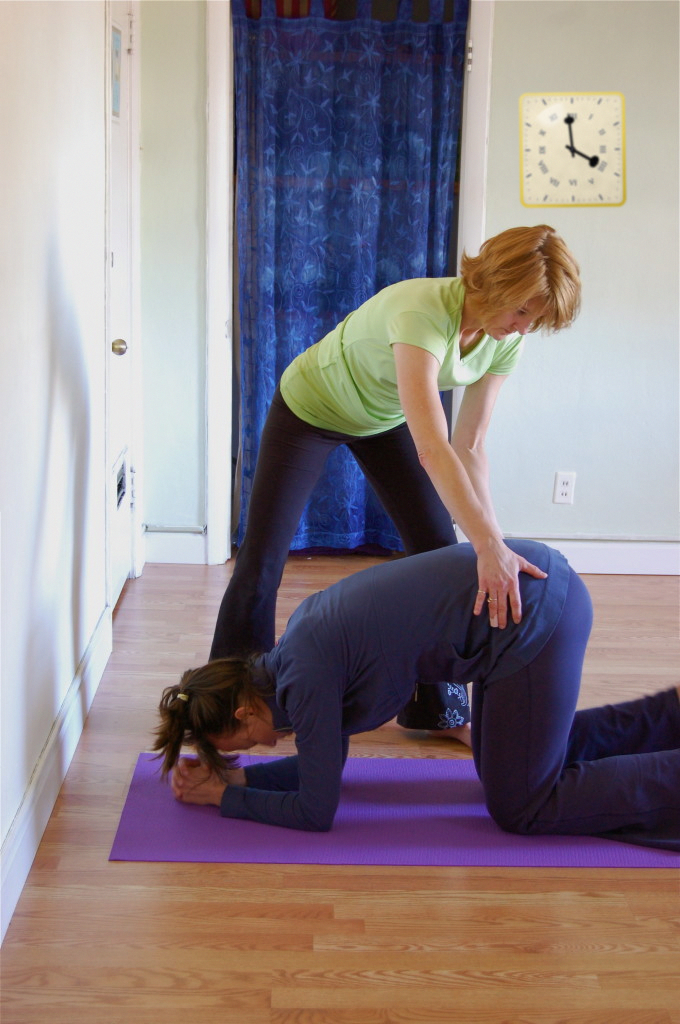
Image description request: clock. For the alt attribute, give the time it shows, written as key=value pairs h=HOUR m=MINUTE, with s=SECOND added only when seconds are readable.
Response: h=3 m=59
